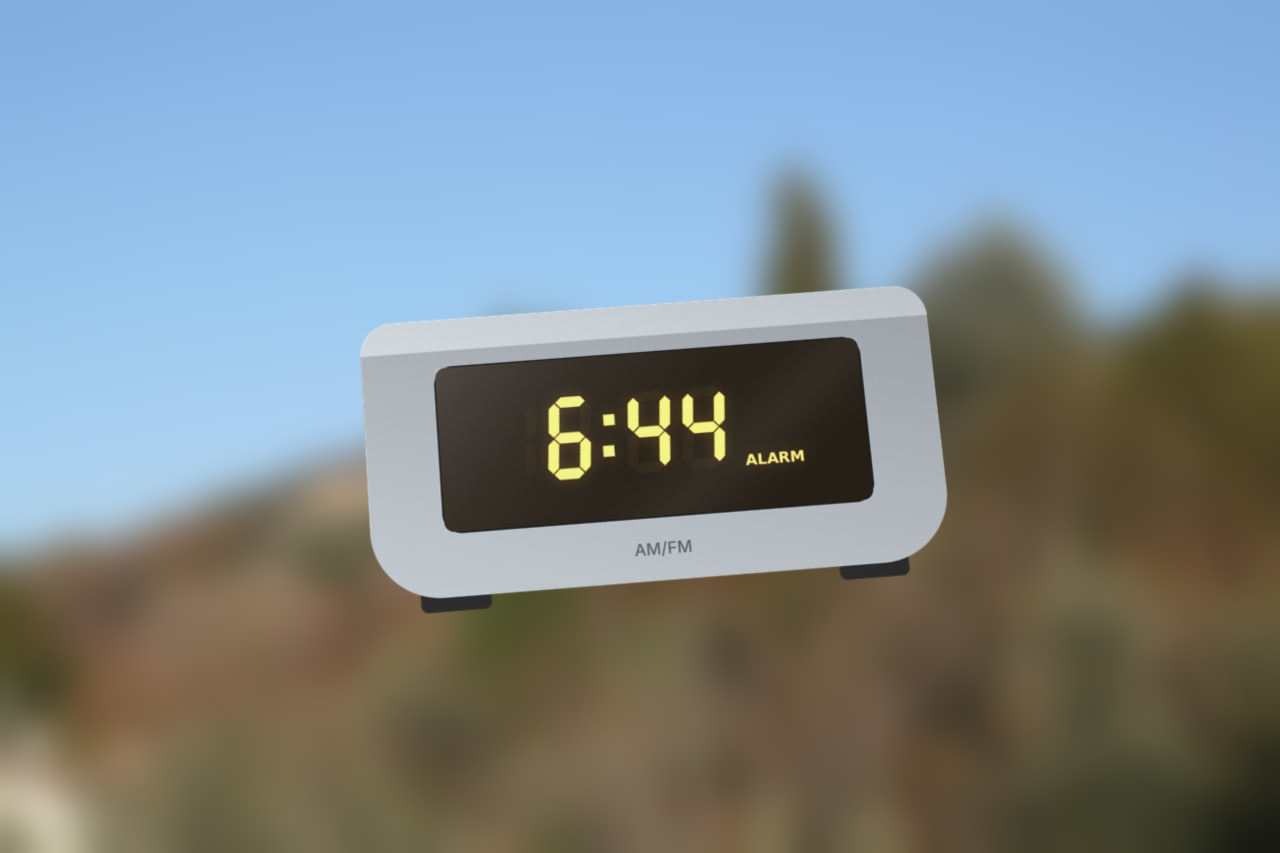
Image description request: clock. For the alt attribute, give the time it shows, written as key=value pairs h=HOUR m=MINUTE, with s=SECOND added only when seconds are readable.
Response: h=6 m=44
